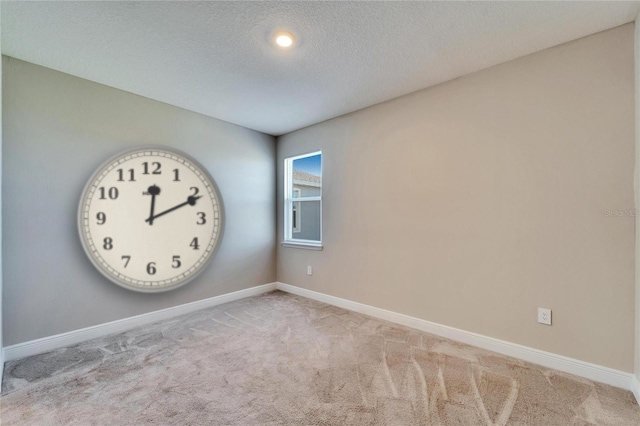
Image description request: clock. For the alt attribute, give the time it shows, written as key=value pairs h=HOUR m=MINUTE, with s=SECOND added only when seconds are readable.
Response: h=12 m=11
